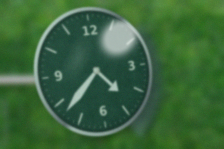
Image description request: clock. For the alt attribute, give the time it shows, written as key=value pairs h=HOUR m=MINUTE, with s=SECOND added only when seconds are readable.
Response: h=4 m=38
